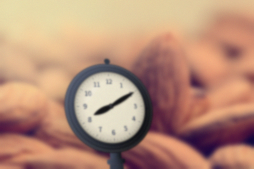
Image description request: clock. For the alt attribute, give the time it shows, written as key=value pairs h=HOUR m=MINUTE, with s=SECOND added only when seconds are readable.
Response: h=8 m=10
